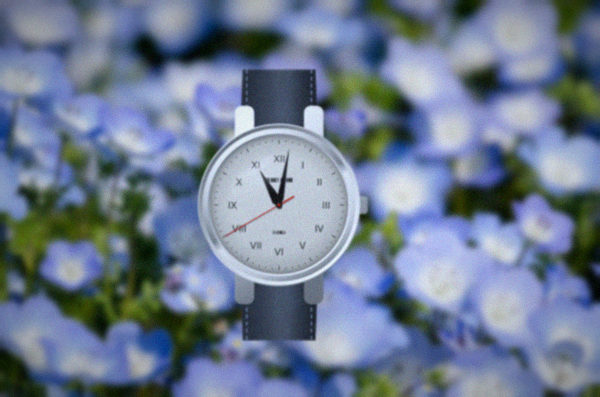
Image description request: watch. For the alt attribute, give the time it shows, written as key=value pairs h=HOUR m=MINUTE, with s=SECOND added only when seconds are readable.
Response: h=11 m=1 s=40
